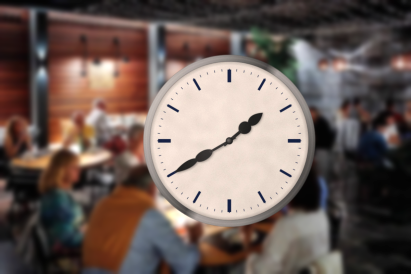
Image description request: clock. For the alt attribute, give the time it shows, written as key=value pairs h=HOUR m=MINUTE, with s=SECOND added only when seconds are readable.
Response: h=1 m=40
